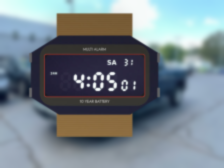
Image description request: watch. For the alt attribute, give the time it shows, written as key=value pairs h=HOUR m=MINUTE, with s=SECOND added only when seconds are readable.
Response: h=4 m=5 s=1
